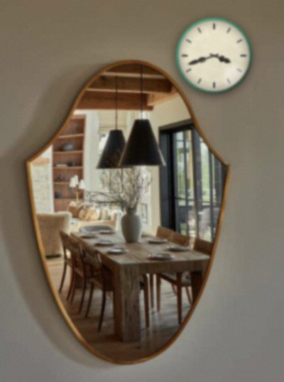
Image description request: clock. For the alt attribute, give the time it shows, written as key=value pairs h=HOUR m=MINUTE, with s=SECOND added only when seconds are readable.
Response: h=3 m=42
